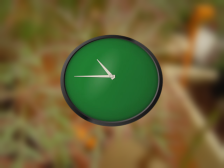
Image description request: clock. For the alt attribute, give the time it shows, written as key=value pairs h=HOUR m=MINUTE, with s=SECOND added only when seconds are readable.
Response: h=10 m=45
